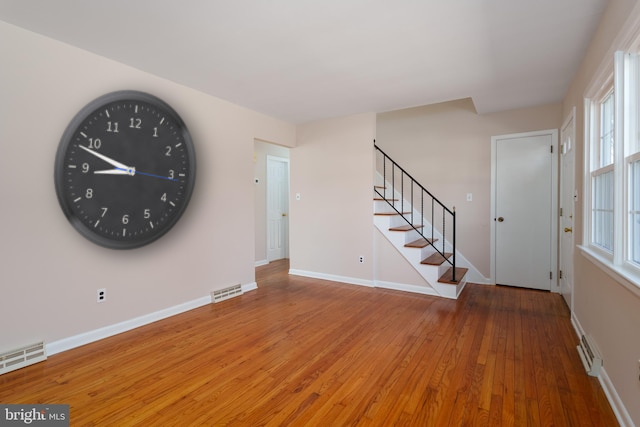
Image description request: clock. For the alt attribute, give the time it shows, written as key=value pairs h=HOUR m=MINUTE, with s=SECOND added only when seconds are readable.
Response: h=8 m=48 s=16
